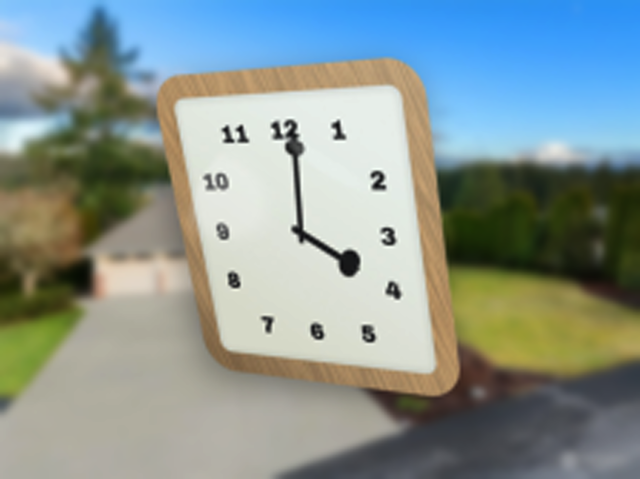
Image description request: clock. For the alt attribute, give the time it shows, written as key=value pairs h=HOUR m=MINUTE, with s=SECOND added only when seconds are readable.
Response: h=4 m=1
